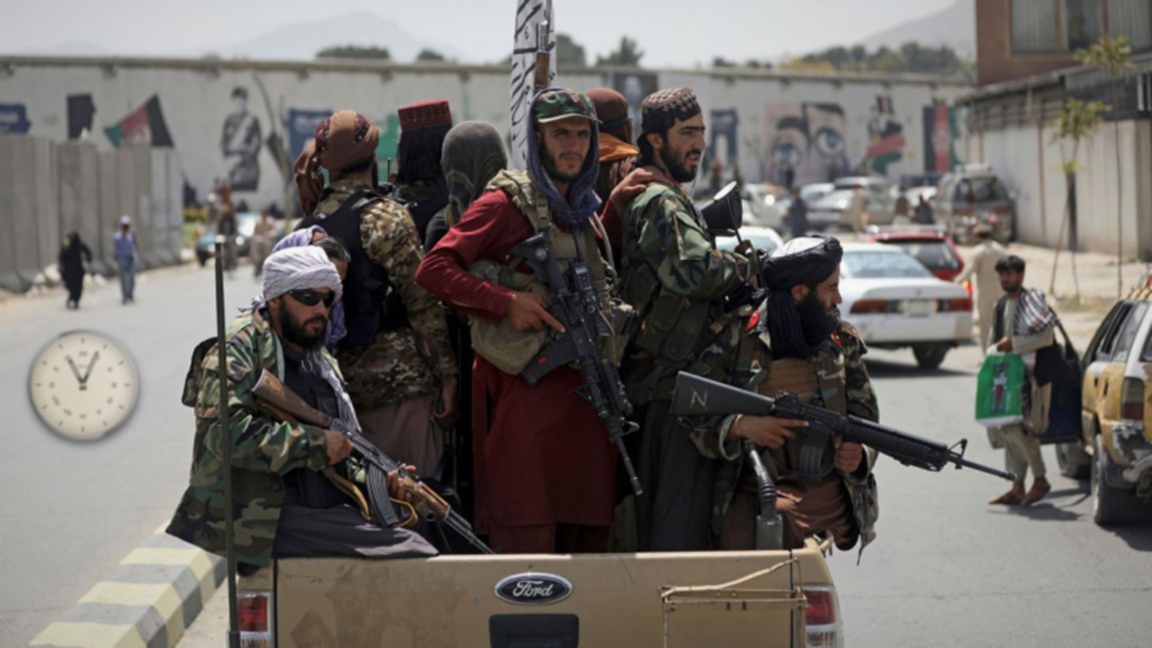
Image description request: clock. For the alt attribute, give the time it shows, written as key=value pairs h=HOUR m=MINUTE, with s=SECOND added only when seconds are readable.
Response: h=11 m=4
